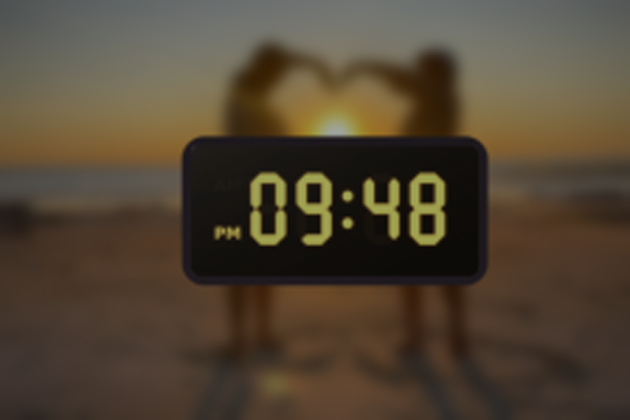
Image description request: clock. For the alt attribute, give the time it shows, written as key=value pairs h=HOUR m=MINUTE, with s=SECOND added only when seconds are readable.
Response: h=9 m=48
